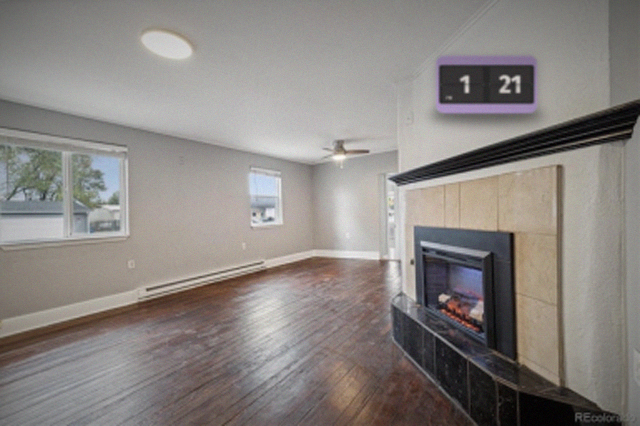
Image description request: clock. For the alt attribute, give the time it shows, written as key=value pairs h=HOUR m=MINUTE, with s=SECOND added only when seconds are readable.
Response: h=1 m=21
